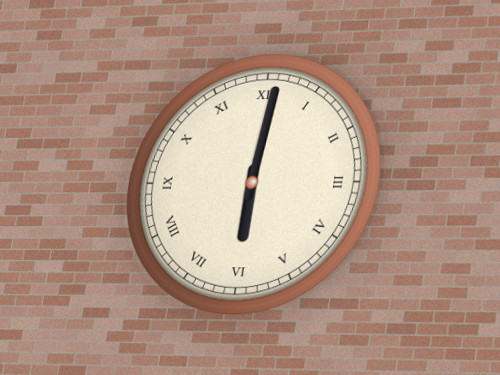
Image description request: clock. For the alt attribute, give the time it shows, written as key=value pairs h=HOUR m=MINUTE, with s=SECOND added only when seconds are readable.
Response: h=6 m=1
